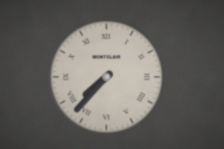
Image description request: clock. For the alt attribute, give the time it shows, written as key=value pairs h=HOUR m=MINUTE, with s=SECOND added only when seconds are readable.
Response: h=7 m=37
